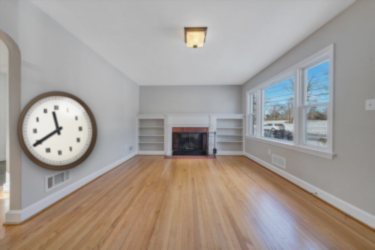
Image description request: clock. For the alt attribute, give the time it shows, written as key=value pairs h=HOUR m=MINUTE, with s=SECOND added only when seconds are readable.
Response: h=11 m=40
